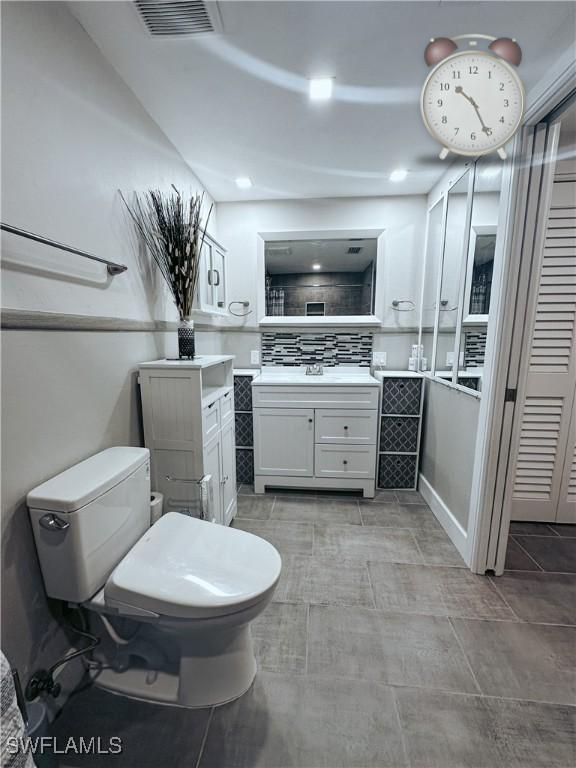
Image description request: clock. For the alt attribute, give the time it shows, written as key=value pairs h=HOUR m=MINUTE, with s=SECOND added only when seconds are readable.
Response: h=10 m=26
